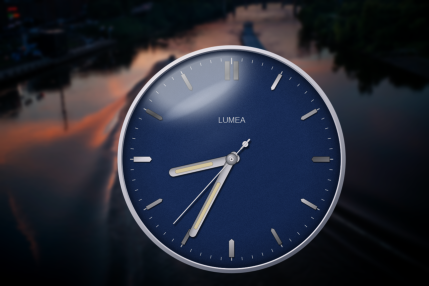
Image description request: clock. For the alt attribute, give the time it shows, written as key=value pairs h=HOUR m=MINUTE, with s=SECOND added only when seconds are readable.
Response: h=8 m=34 s=37
